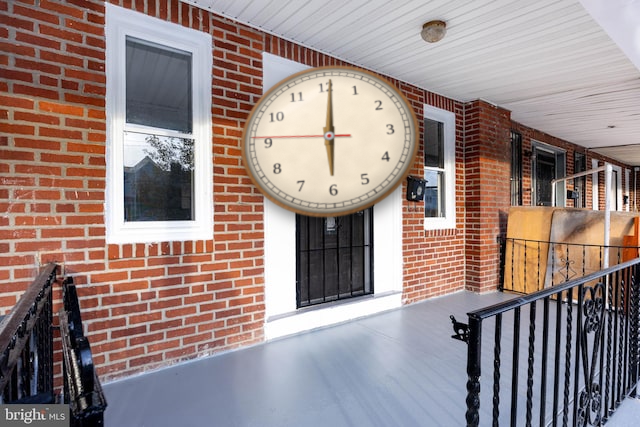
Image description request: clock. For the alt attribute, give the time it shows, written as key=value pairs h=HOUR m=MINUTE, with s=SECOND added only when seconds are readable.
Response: h=6 m=0 s=46
